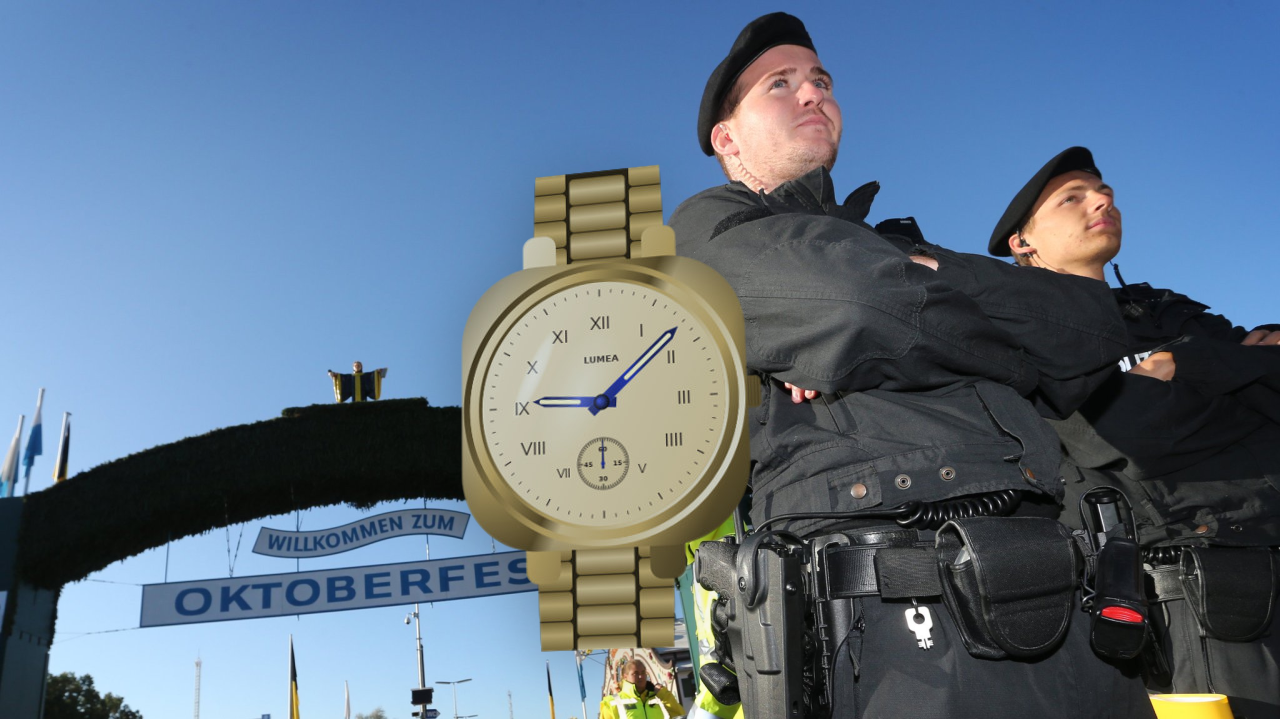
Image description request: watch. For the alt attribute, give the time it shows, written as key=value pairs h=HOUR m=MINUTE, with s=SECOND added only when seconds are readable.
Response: h=9 m=8
